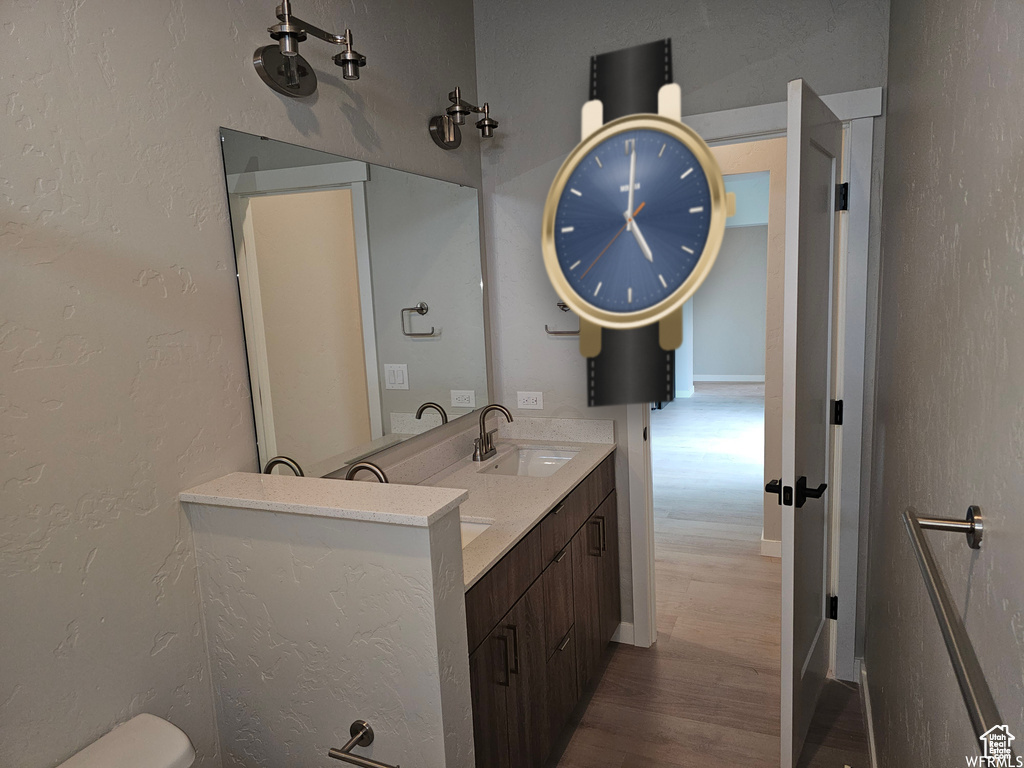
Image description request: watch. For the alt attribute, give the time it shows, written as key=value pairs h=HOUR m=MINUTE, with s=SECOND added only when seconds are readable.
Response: h=5 m=0 s=38
